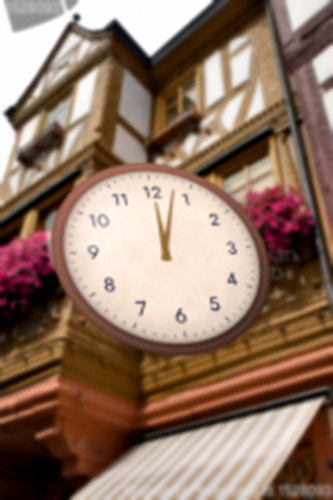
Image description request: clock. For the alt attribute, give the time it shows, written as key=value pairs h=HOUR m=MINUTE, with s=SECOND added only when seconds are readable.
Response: h=12 m=3
